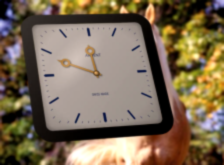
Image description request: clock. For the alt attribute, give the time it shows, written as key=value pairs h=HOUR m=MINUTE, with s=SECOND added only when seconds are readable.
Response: h=11 m=49
